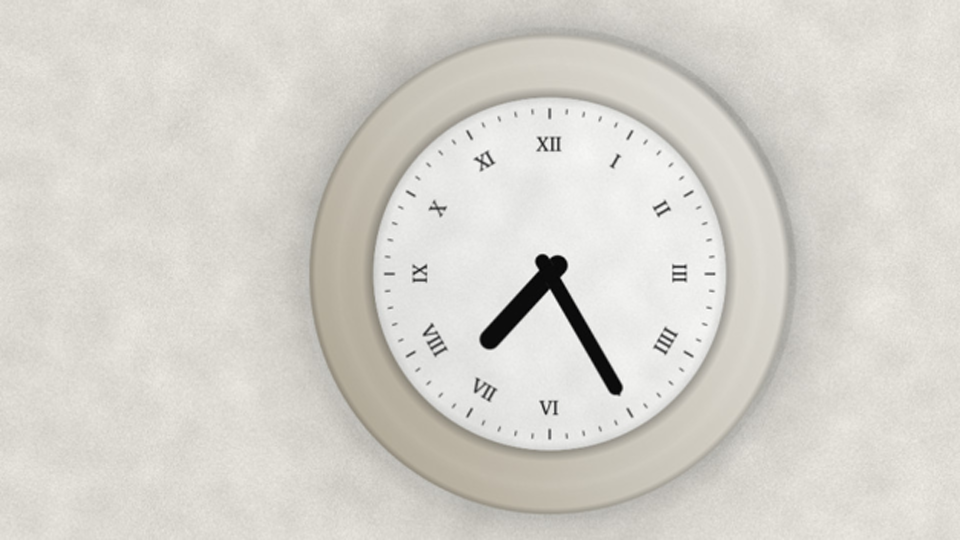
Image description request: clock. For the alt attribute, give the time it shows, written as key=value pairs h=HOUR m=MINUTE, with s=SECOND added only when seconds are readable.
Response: h=7 m=25
